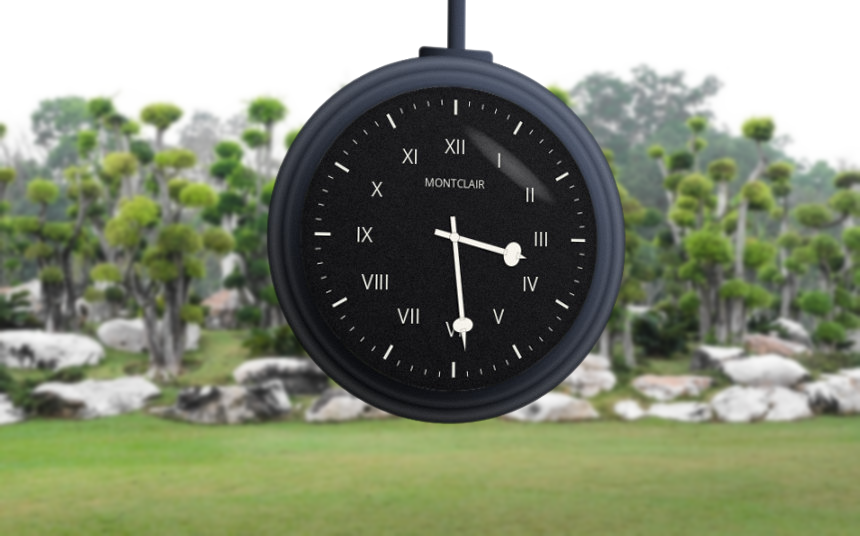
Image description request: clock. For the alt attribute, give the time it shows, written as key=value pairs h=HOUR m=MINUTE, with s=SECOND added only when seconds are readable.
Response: h=3 m=29
